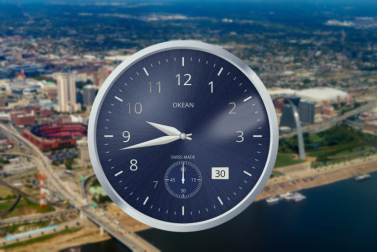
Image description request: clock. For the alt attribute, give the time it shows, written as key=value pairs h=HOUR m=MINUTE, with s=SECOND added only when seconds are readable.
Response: h=9 m=43
